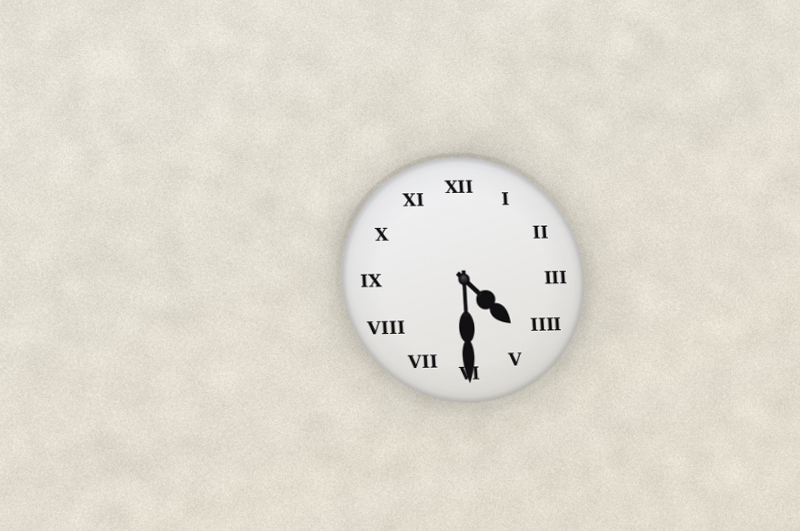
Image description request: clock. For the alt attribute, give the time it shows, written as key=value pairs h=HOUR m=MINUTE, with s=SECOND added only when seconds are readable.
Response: h=4 m=30
